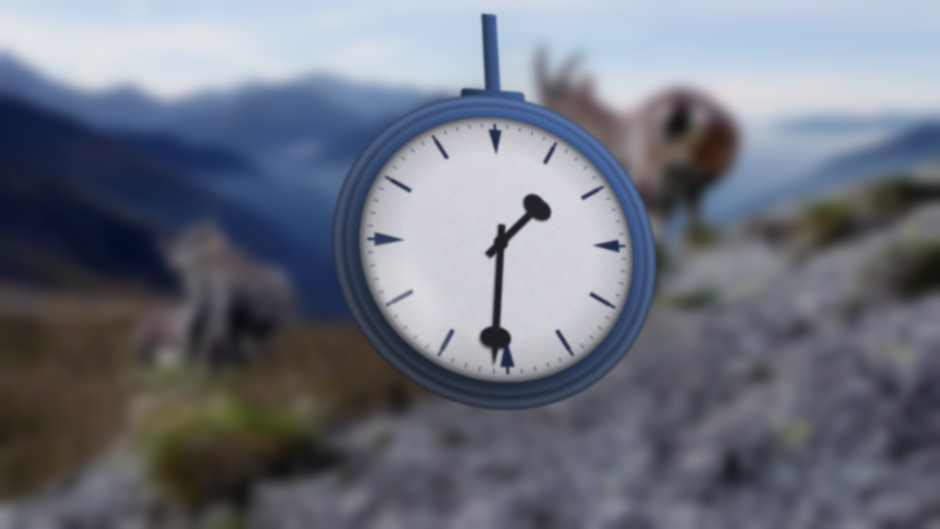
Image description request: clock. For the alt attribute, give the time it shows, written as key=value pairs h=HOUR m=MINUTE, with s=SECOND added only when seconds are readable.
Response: h=1 m=31
